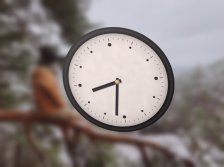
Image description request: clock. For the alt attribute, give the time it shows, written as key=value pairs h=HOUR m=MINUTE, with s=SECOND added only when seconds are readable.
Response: h=8 m=32
